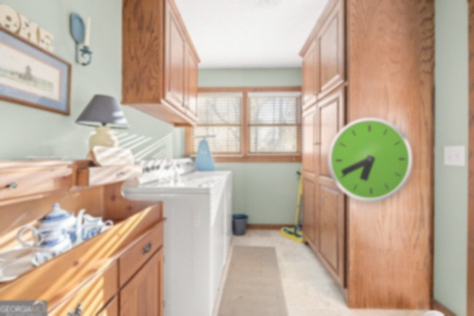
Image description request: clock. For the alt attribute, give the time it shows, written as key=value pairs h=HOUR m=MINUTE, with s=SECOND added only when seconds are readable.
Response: h=6 m=41
